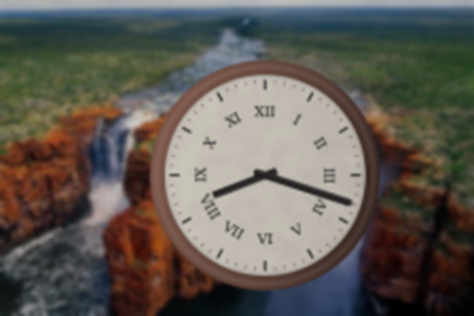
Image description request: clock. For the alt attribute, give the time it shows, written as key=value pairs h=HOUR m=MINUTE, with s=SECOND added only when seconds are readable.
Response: h=8 m=18
